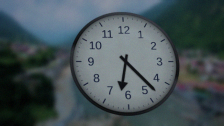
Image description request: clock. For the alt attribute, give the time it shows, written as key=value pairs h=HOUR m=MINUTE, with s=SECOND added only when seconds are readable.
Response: h=6 m=23
